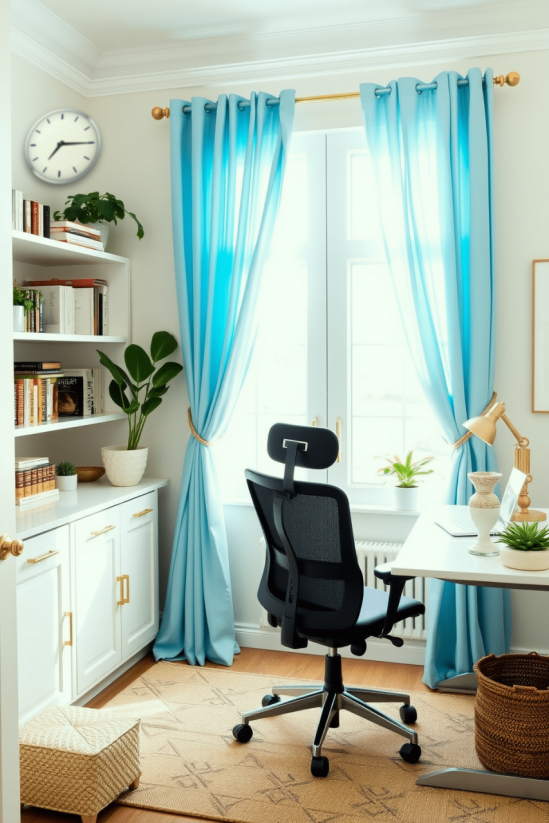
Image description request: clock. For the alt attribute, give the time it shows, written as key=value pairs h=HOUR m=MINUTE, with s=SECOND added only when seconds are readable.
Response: h=7 m=15
